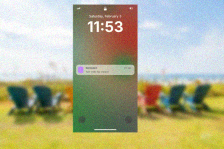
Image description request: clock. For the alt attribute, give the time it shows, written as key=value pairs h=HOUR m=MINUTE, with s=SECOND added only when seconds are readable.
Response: h=11 m=53
